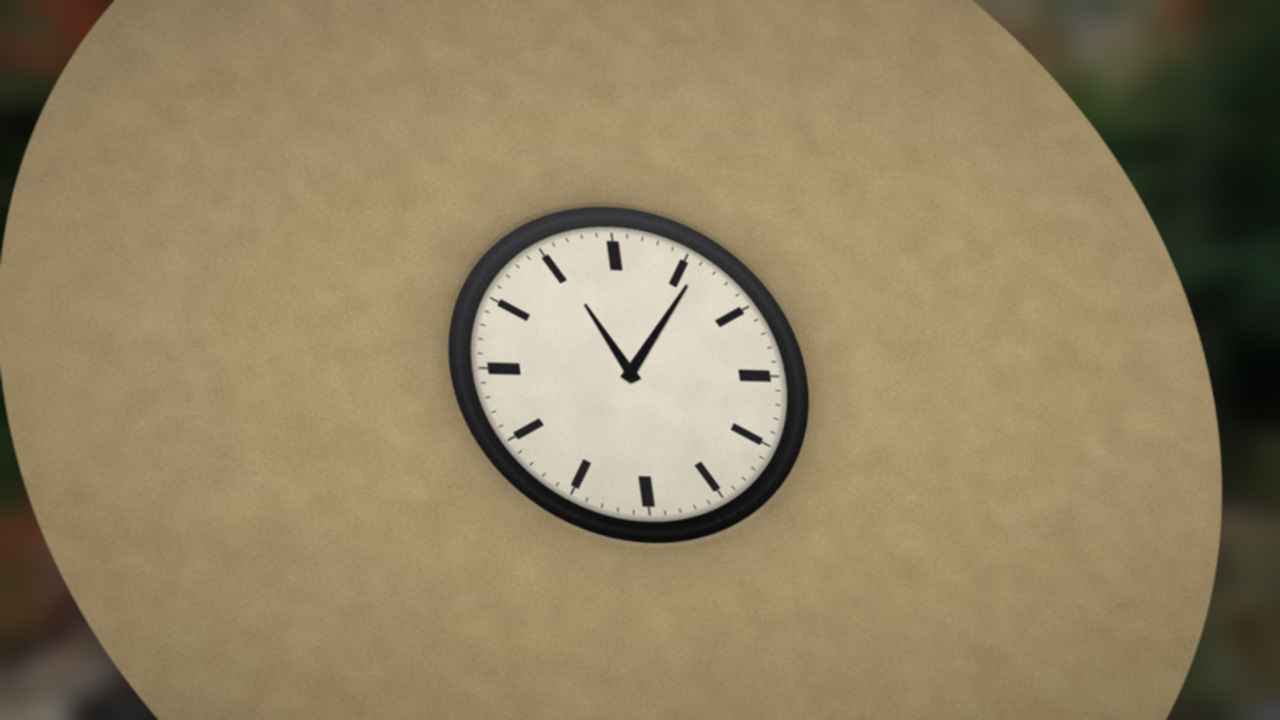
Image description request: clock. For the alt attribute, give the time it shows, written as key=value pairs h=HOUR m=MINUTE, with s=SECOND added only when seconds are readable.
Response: h=11 m=6
